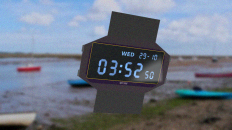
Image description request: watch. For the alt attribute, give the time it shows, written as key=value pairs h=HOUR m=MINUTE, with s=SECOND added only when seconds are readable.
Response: h=3 m=52 s=50
